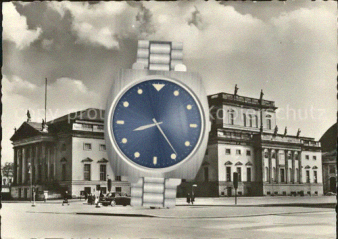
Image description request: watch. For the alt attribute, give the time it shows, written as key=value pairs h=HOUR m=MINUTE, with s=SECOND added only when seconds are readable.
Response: h=8 m=24
